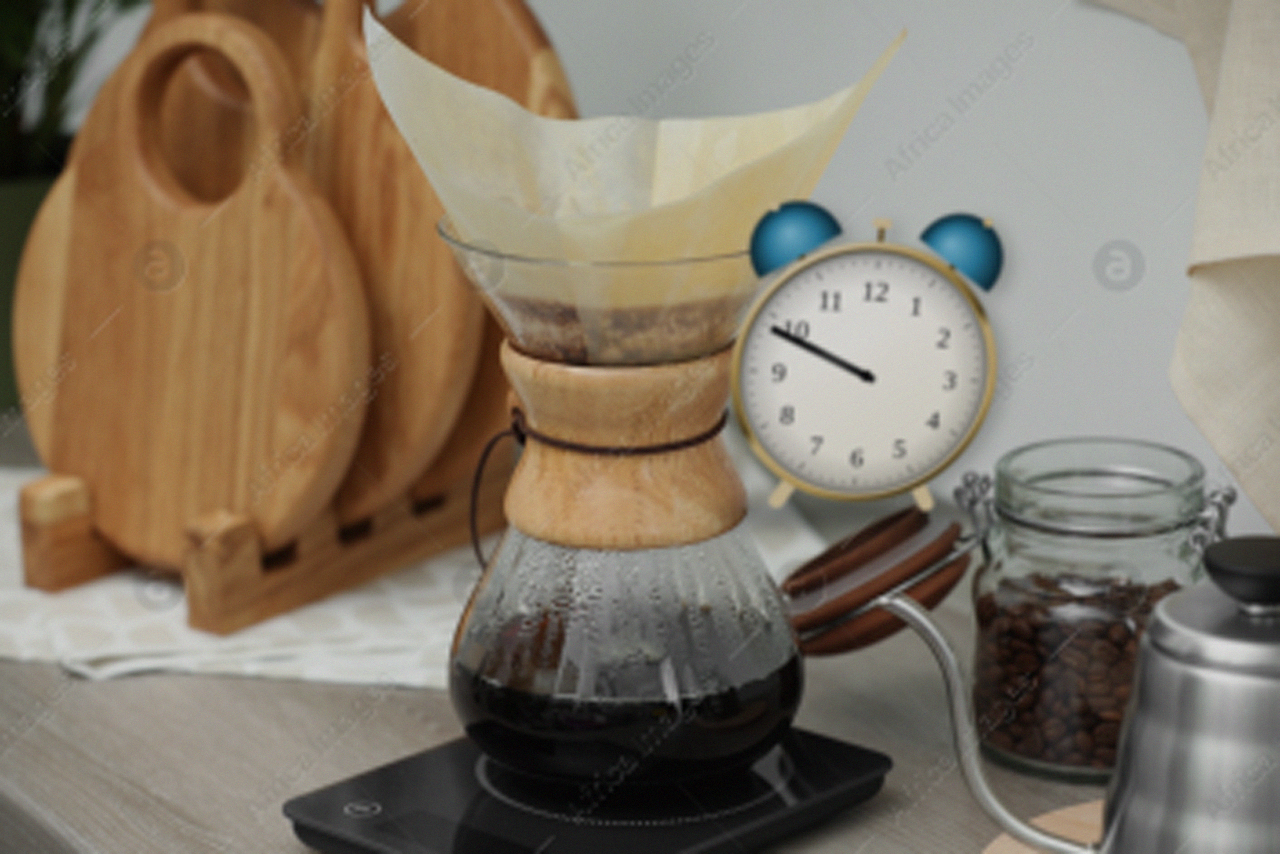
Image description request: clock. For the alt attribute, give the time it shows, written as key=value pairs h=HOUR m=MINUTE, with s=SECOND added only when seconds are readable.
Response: h=9 m=49
